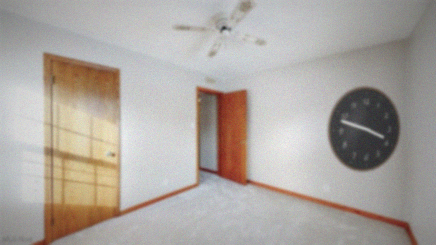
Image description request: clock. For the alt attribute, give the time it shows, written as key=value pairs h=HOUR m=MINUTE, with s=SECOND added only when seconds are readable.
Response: h=3 m=48
